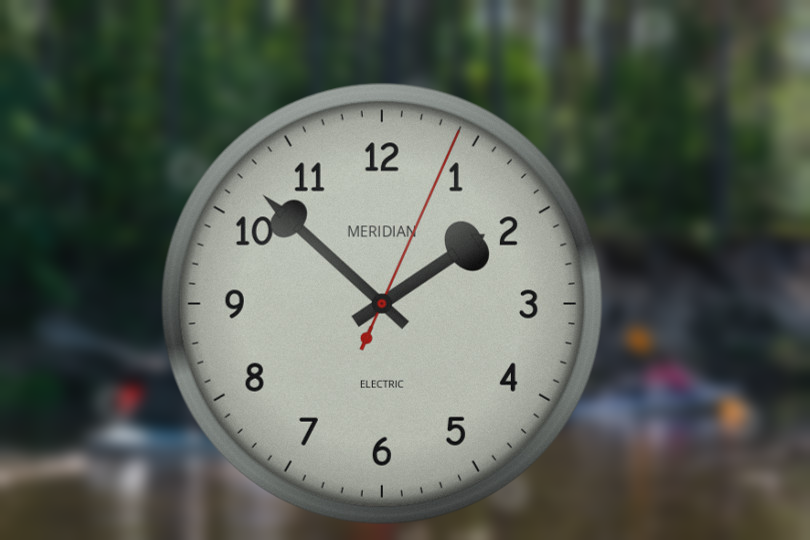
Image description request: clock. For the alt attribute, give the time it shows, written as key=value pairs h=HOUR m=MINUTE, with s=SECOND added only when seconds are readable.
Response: h=1 m=52 s=4
